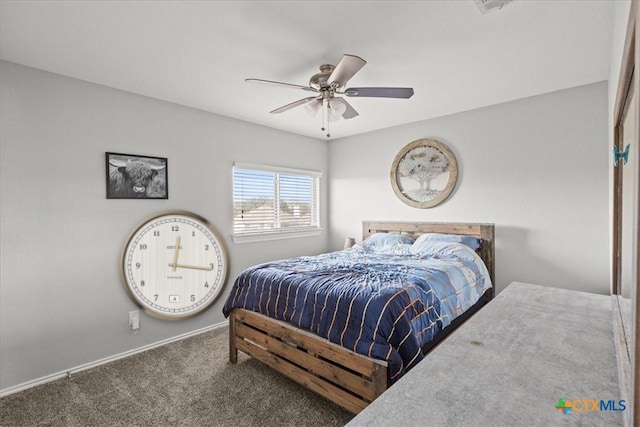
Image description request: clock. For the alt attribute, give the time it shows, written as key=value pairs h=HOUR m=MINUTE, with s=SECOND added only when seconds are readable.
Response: h=12 m=16
